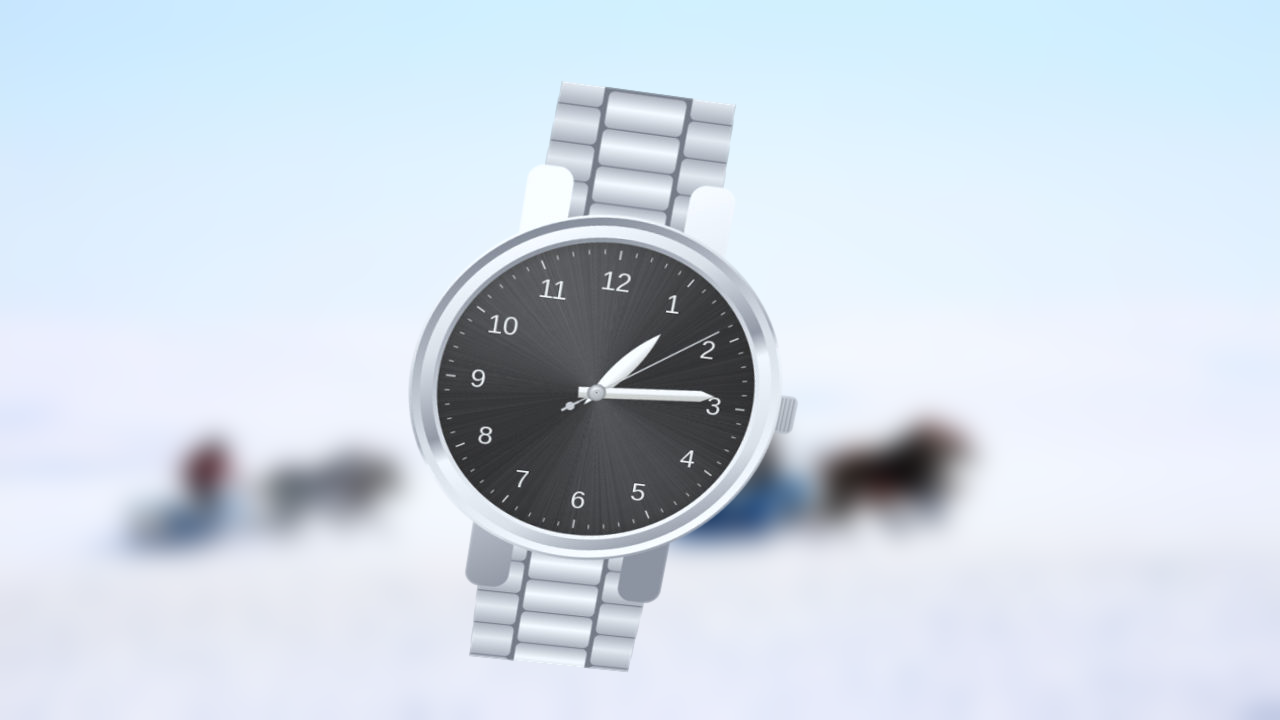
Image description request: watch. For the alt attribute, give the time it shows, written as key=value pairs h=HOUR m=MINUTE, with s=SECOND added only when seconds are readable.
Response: h=1 m=14 s=9
